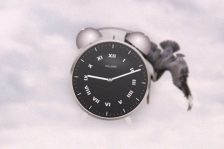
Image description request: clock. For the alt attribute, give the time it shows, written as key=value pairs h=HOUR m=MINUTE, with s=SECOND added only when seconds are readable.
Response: h=9 m=11
